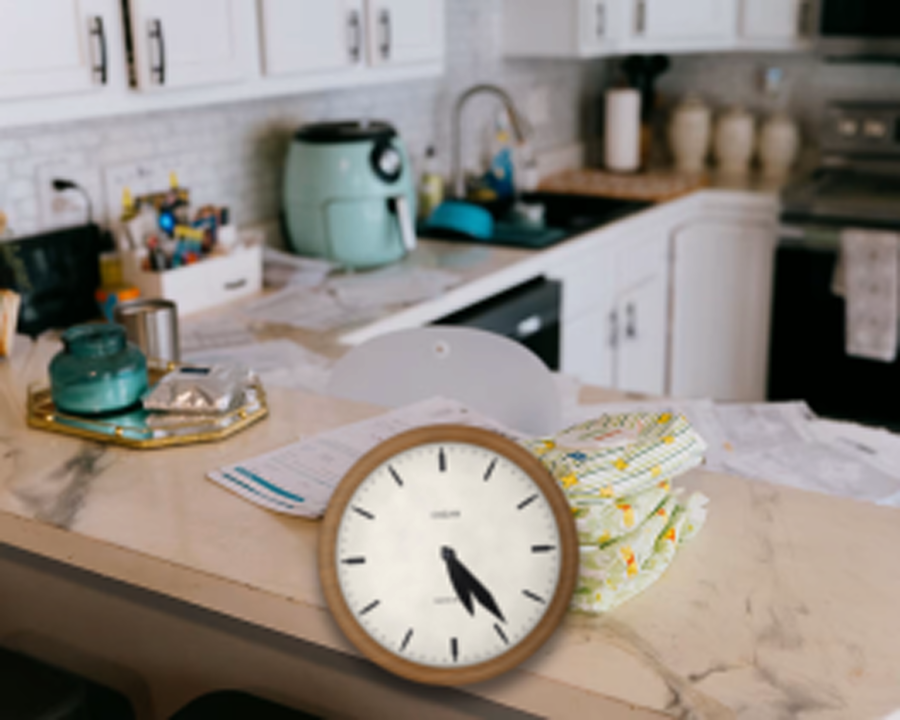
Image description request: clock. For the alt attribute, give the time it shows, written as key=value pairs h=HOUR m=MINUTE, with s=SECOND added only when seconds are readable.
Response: h=5 m=24
